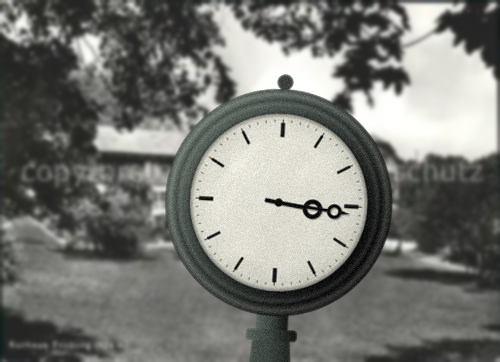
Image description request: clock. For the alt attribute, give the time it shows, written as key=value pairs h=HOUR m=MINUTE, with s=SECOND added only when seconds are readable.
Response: h=3 m=16
